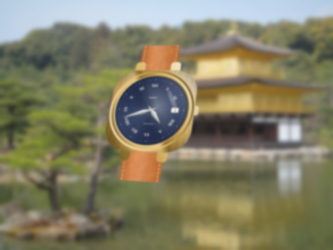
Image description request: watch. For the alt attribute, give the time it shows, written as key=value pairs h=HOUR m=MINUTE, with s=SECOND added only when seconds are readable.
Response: h=4 m=42
